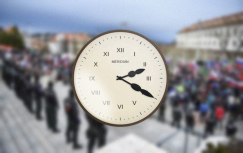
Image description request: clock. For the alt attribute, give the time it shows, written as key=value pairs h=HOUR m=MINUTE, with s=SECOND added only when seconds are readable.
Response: h=2 m=20
